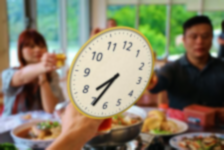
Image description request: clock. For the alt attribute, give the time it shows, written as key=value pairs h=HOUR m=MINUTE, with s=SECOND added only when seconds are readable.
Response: h=7 m=34
